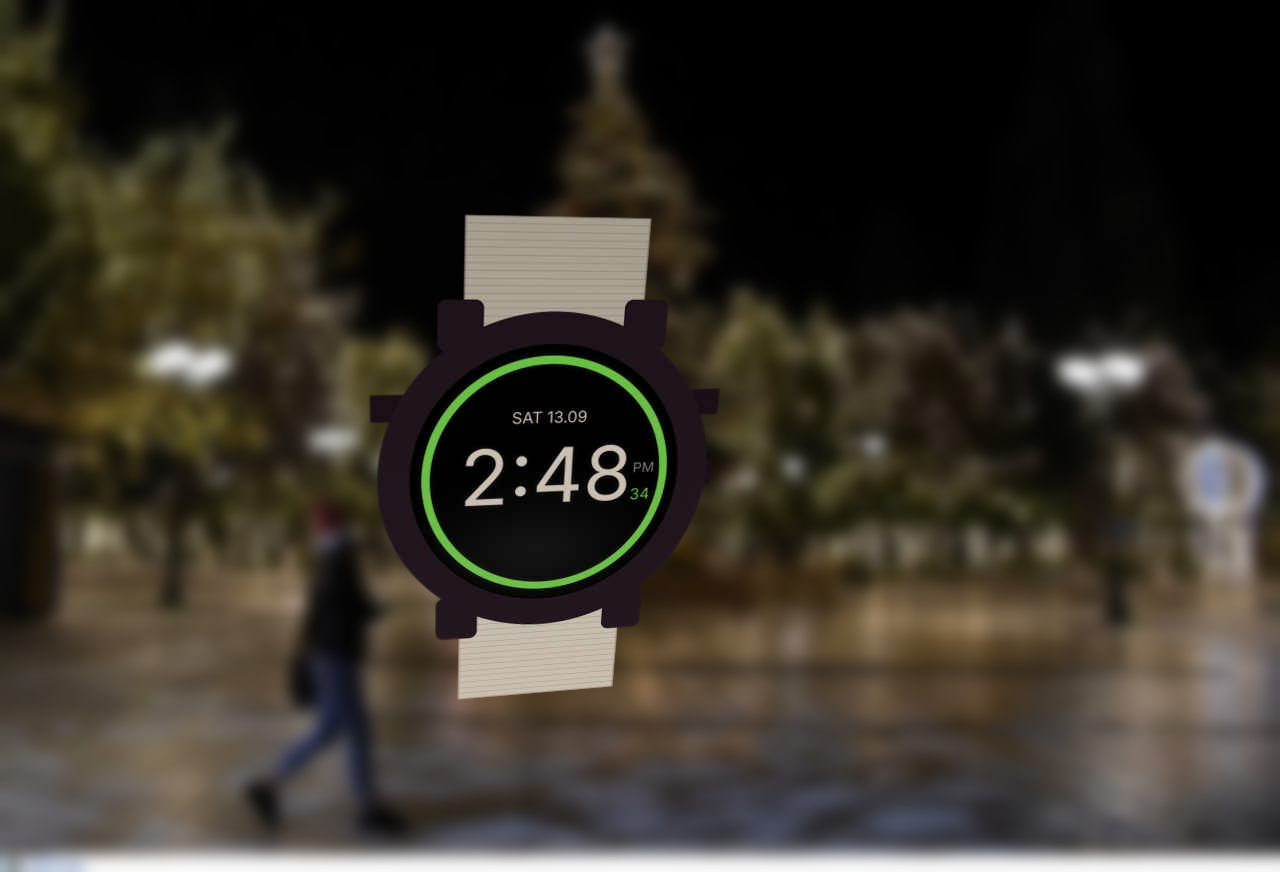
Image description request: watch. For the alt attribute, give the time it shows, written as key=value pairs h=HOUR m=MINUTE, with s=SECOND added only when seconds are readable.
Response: h=2 m=48 s=34
